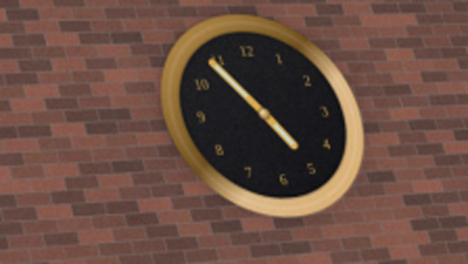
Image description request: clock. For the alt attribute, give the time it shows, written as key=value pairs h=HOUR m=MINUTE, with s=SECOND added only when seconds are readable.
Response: h=4 m=54
